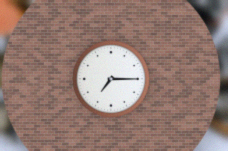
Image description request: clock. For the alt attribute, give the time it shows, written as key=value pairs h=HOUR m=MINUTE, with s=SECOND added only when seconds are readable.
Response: h=7 m=15
